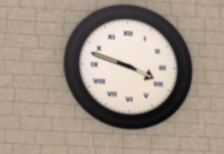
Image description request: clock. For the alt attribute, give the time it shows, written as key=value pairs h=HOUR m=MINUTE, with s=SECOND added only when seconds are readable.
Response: h=3 m=48
